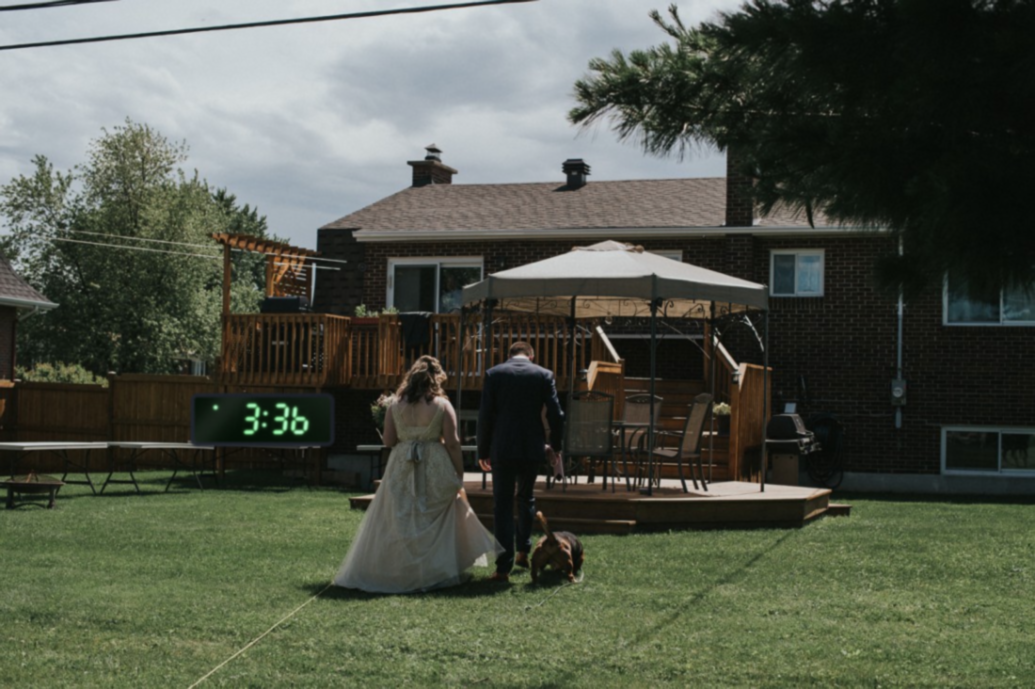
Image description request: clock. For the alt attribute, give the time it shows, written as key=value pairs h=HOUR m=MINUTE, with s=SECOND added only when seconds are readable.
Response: h=3 m=36
